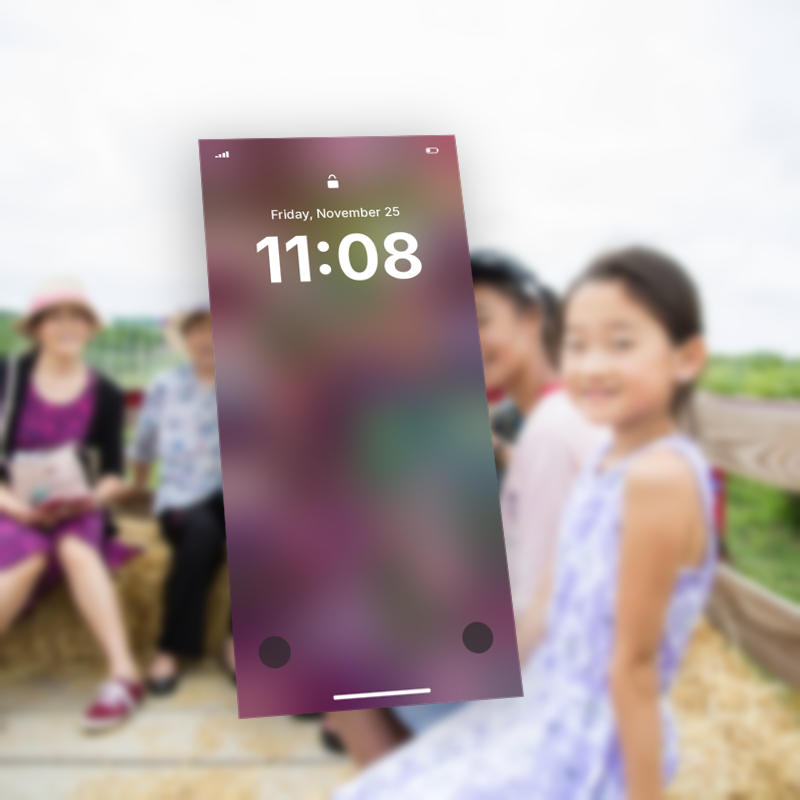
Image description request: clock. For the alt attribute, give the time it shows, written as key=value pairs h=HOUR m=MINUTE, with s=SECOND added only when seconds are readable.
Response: h=11 m=8
